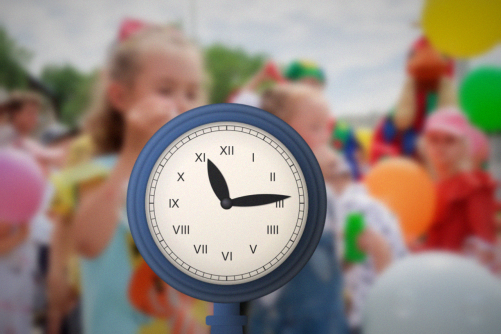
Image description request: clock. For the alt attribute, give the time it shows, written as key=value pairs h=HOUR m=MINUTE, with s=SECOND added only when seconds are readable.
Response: h=11 m=14
